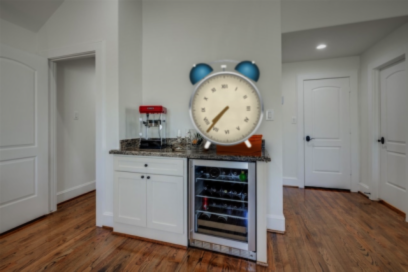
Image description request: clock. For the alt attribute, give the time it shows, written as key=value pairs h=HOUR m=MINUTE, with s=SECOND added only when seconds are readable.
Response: h=7 m=37
